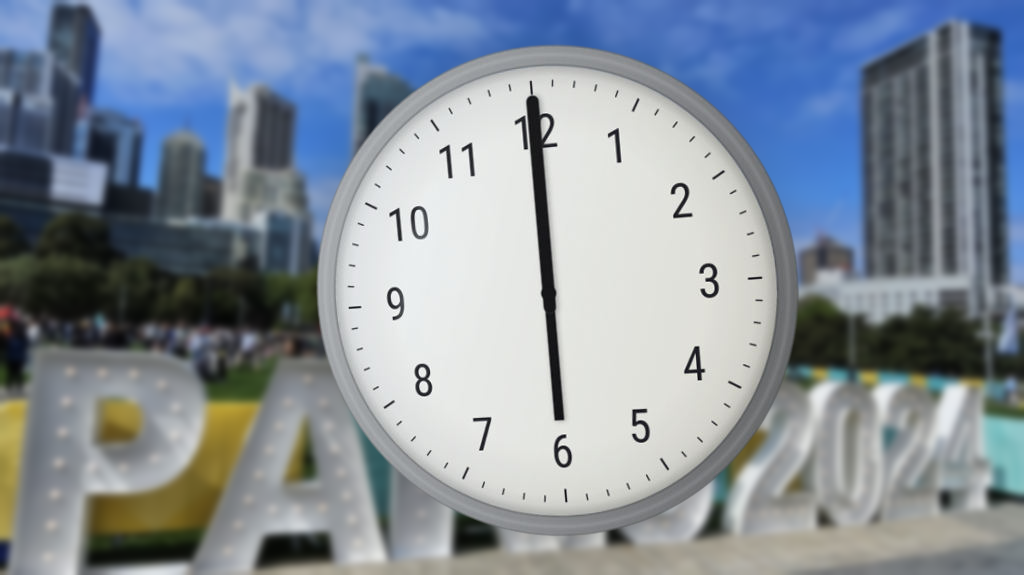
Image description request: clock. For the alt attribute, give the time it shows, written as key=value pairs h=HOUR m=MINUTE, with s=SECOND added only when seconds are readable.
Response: h=6 m=0
